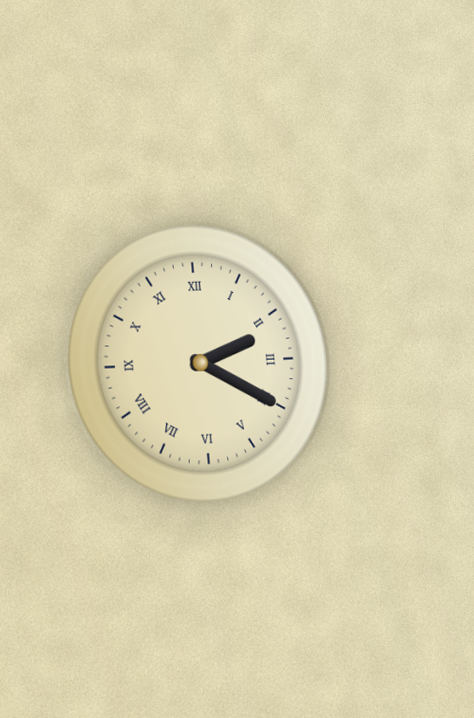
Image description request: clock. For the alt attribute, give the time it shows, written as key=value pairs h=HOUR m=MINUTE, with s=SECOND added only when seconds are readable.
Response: h=2 m=20
